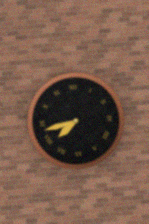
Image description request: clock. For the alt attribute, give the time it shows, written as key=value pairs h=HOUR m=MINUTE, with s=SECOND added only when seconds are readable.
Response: h=7 m=43
